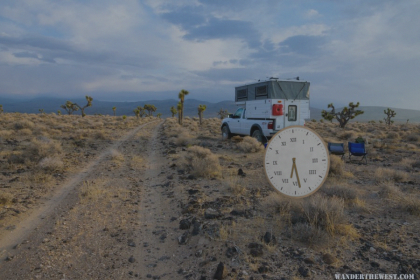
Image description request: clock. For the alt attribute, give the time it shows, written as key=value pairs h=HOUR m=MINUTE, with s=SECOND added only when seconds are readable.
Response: h=6 m=28
